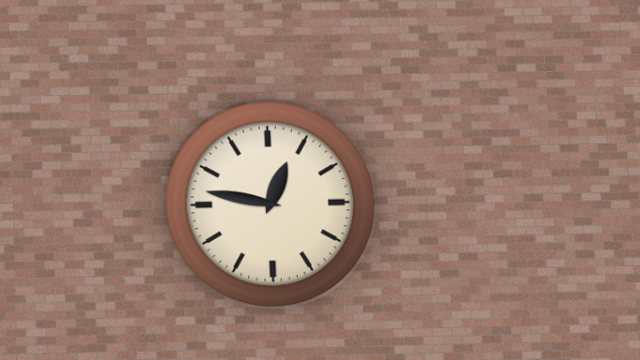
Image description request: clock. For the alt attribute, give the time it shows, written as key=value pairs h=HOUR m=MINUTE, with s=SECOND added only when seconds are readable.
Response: h=12 m=47
